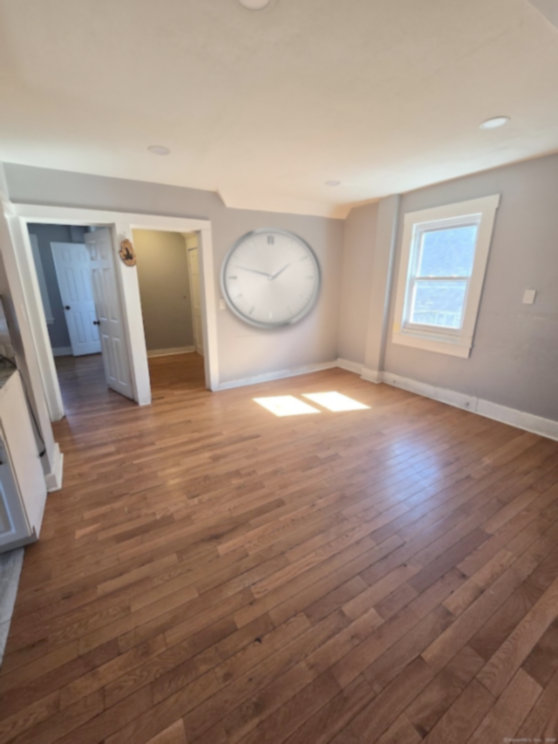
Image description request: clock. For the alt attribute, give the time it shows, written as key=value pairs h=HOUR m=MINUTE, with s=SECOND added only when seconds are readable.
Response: h=1 m=48
